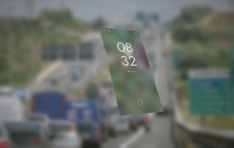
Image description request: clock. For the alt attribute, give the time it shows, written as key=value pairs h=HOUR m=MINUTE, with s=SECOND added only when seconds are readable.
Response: h=8 m=32
